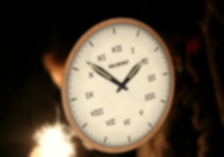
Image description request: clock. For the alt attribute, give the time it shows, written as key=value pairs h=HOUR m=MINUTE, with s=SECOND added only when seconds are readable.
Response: h=1 m=52
